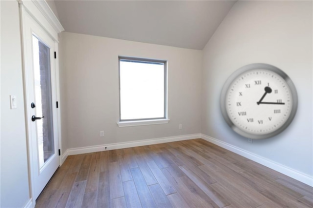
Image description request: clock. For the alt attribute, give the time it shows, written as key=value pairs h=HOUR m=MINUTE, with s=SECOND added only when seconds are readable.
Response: h=1 m=16
